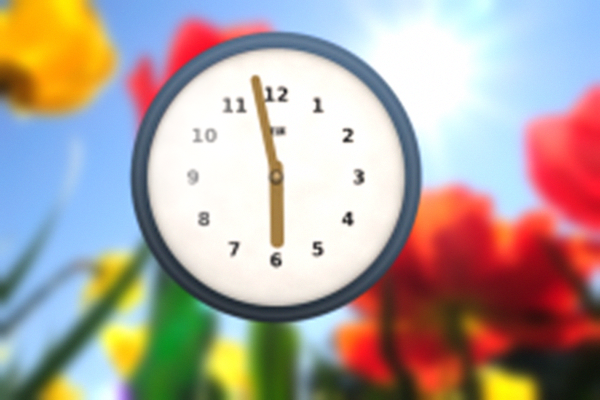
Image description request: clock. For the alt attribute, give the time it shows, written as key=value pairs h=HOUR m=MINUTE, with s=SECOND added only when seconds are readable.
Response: h=5 m=58
